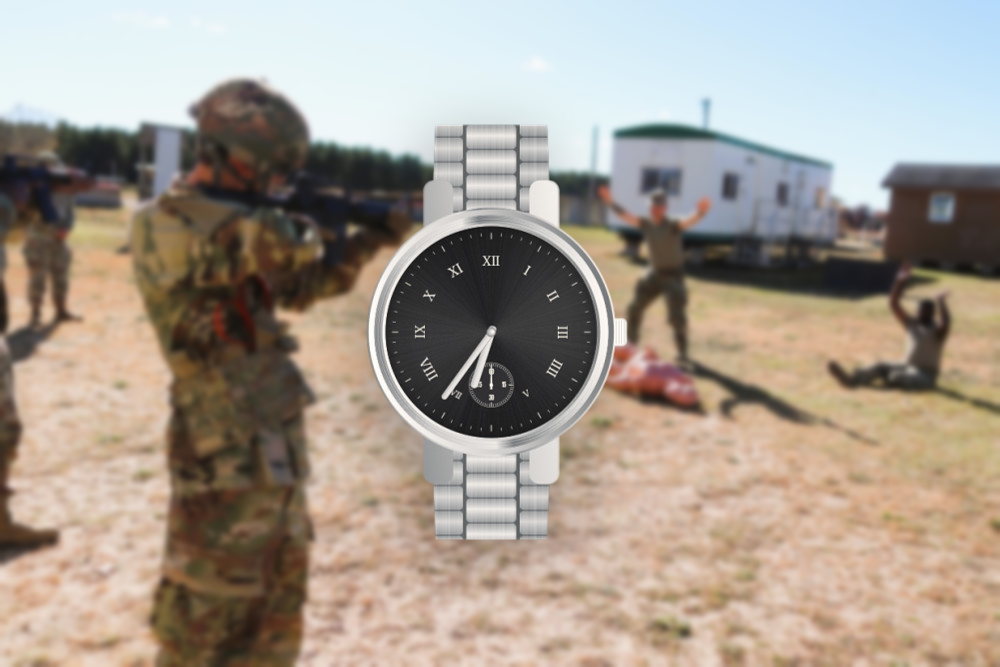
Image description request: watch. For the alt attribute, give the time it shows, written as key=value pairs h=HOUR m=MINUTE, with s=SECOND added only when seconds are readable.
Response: h=6 m=36
